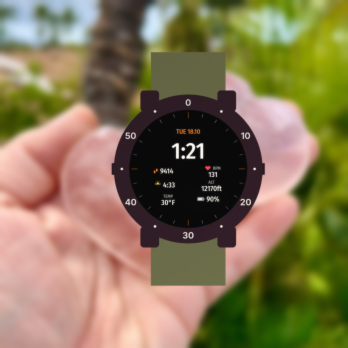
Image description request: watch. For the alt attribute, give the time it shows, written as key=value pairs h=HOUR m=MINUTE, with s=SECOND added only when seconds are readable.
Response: h=1 m=21
